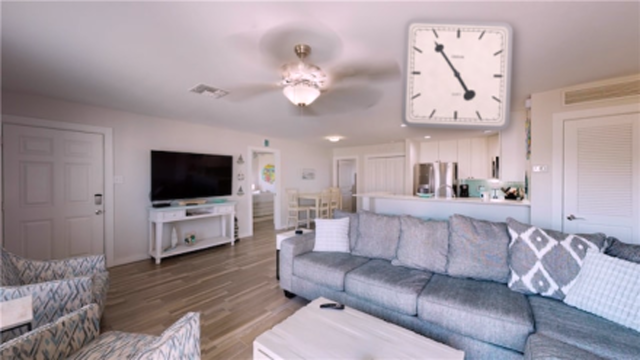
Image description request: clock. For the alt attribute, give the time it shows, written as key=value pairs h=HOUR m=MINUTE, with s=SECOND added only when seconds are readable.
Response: h=4 m=54
